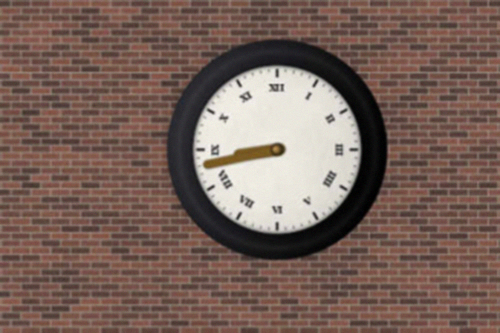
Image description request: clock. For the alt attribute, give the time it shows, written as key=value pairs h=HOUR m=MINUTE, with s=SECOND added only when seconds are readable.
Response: h=8 m=43
